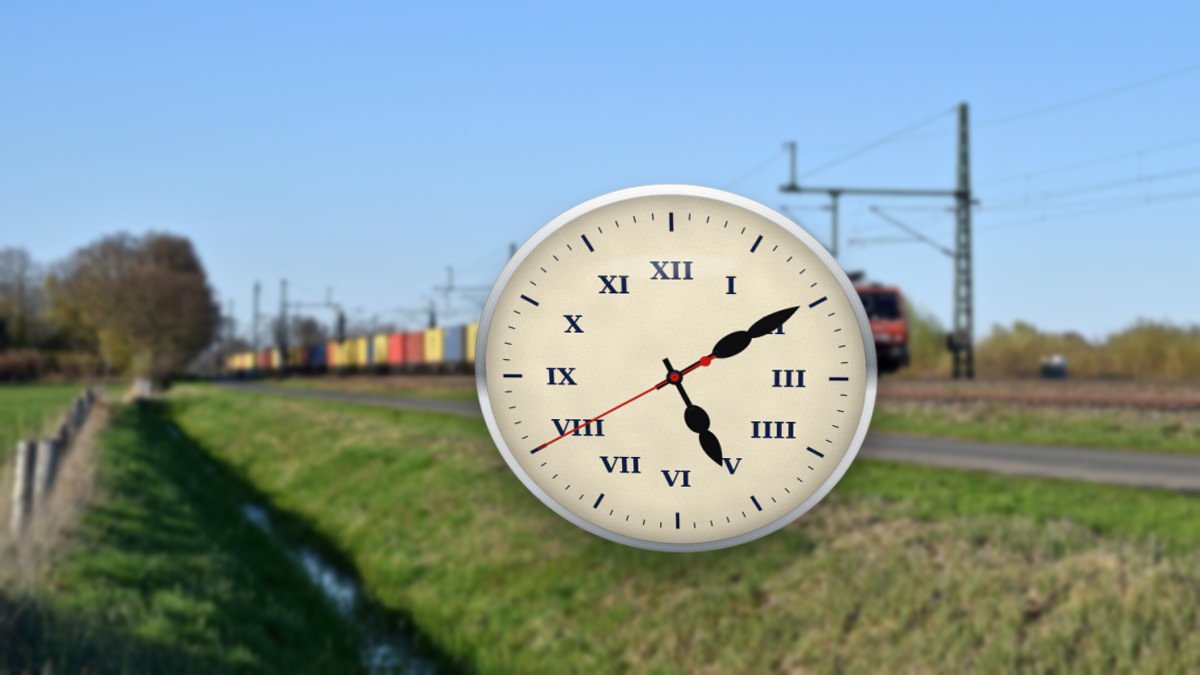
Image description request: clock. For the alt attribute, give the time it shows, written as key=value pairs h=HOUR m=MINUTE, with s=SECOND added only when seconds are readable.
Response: h=5 m=9 s=40
